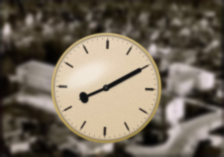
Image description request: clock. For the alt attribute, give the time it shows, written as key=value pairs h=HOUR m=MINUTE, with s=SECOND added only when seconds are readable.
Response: h=8 m=10
